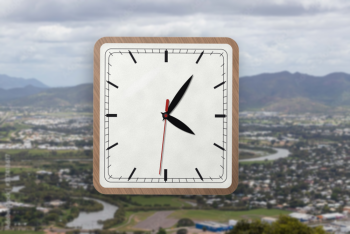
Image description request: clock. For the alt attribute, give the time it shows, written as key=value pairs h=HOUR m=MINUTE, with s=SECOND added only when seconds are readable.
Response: h=4 m=5 s=31
